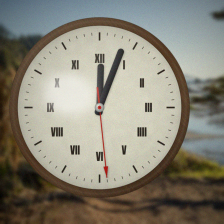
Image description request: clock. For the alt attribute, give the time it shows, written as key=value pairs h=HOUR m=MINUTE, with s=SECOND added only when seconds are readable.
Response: h=12 m=3 s=29
